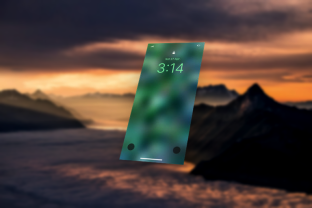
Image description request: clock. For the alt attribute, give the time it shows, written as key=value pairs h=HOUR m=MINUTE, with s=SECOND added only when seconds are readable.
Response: h=3 m=14
